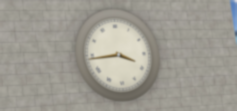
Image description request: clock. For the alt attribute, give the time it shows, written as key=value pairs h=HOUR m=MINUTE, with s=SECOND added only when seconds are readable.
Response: h=3 m=44
